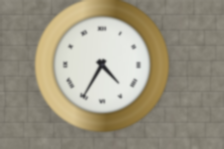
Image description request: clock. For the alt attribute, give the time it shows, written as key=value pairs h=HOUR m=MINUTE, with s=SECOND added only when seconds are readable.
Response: h=4 m=35
